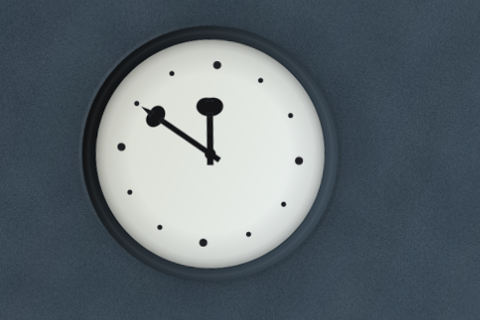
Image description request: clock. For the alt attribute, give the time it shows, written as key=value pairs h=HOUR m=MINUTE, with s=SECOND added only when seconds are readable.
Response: h=11 m=50
